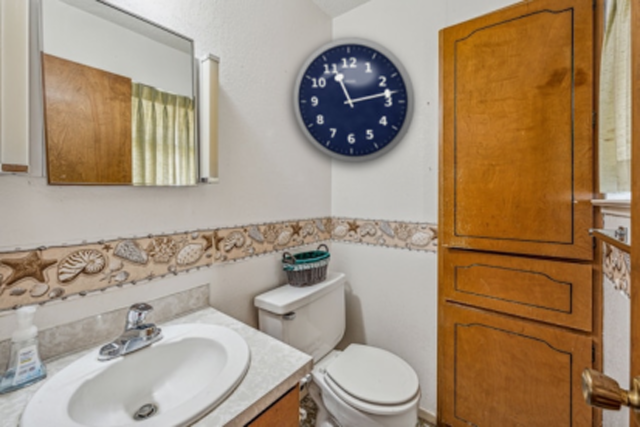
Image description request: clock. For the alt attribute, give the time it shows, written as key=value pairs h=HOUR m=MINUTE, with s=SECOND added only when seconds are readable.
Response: h=11 m=13
